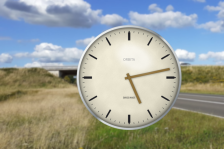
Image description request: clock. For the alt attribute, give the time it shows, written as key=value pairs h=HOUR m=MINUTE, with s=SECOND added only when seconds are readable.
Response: h=5 m=13
